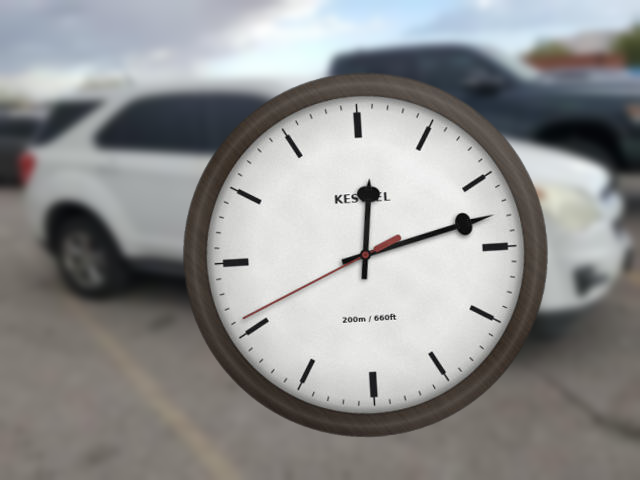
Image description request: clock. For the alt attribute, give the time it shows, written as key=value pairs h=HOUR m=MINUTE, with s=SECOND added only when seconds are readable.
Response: h=12 m=12 s=41
